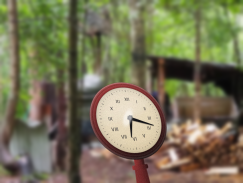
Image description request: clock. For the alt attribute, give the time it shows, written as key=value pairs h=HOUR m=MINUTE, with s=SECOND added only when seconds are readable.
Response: h=6 m=18
